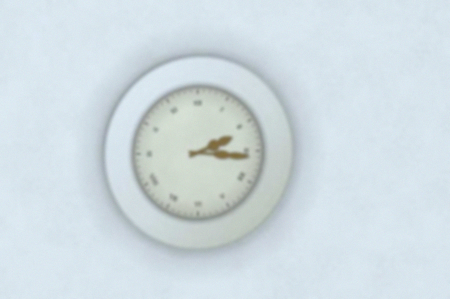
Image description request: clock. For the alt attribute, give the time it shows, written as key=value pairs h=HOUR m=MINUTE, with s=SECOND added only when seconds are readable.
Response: h=2 m=16
